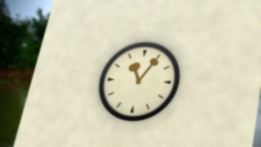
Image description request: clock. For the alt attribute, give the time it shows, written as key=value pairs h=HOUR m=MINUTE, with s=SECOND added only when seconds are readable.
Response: h=11 m=5
